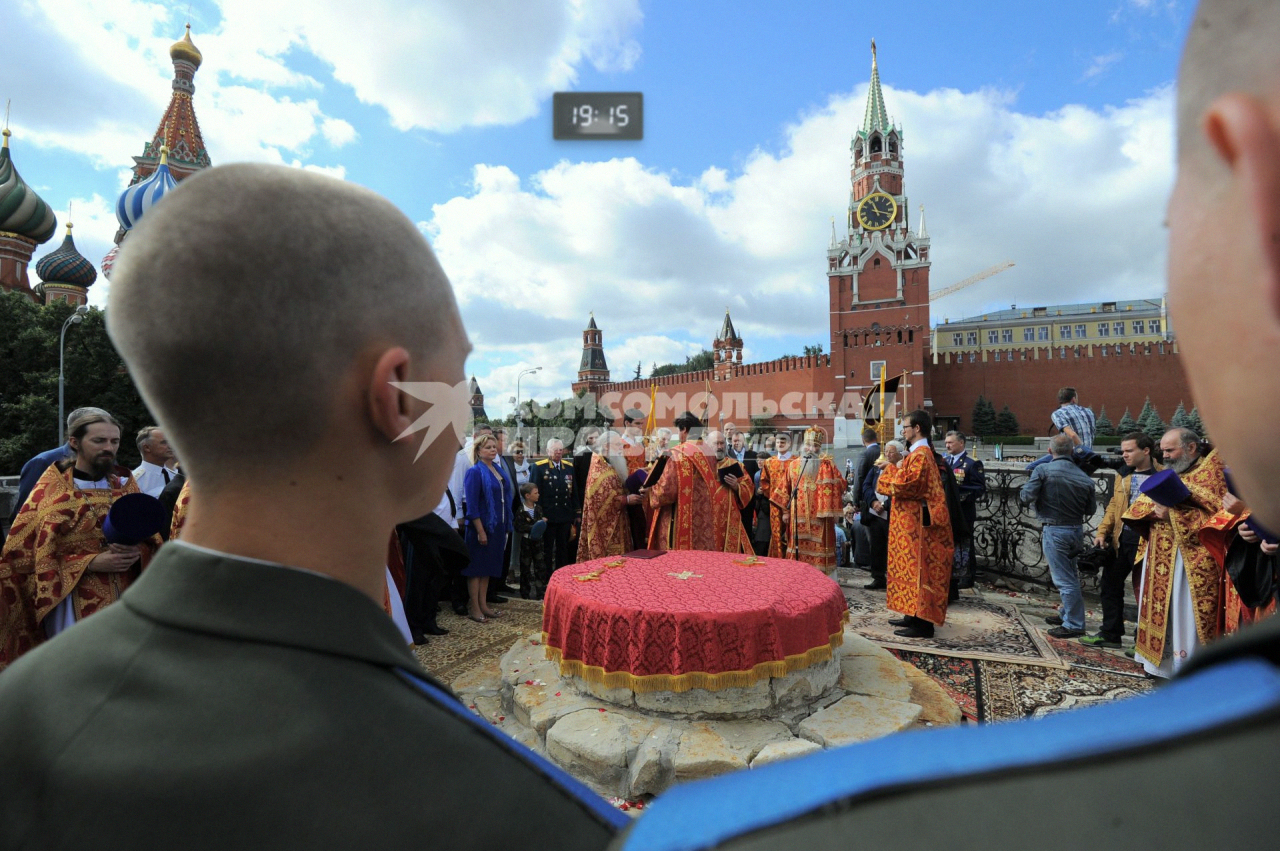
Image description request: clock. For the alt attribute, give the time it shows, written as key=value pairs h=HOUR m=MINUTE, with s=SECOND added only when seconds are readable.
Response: h=19 m=15
